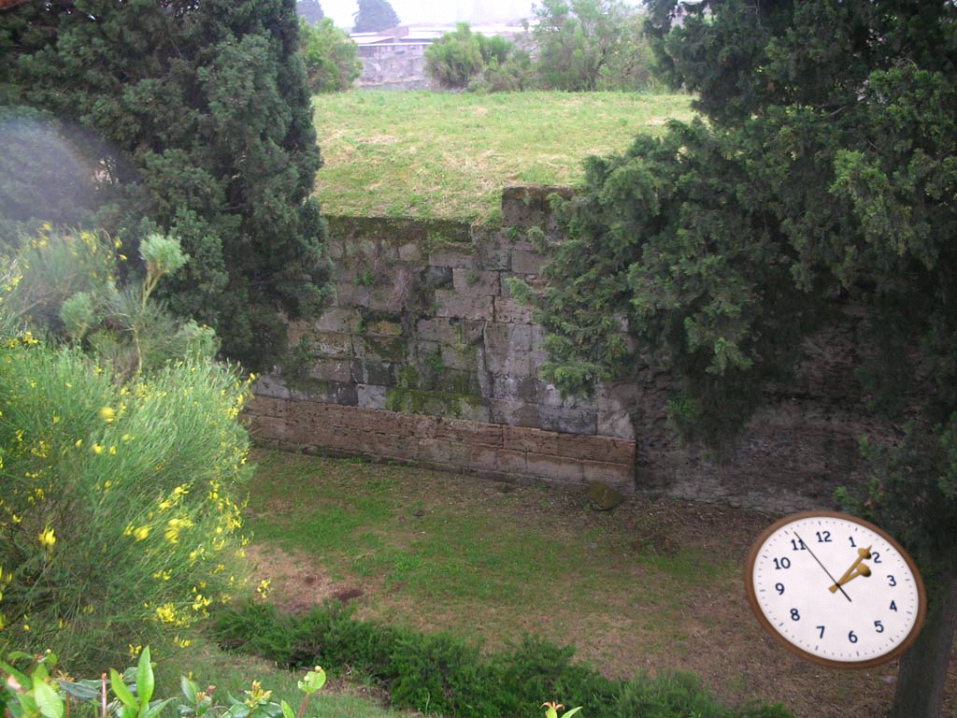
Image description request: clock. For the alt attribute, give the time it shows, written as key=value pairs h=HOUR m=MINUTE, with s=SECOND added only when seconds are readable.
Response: h=2 m=7 s=56
